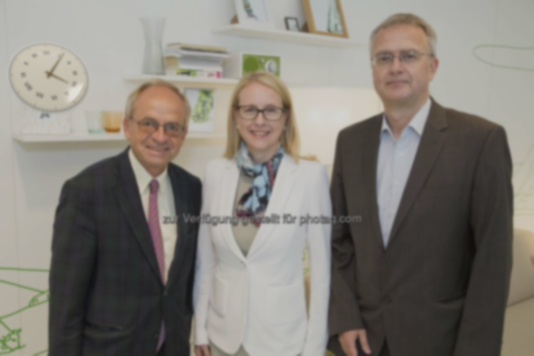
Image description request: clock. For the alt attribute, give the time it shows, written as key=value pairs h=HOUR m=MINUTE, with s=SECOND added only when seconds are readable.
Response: h=4 m=6
